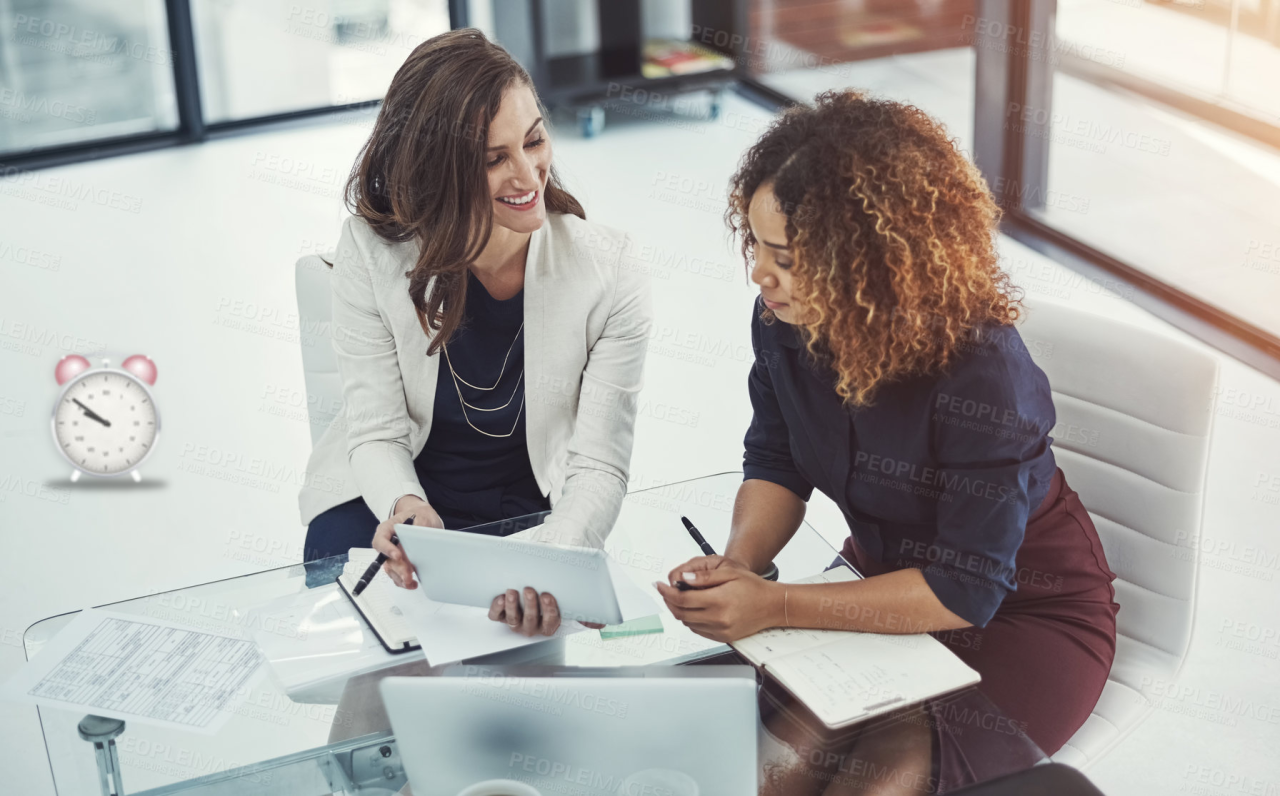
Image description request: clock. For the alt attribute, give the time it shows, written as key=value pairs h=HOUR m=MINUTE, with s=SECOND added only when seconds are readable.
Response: h=9 m=51
